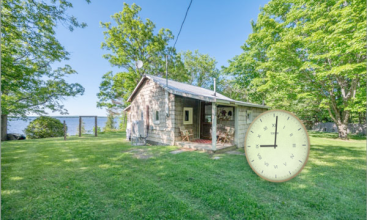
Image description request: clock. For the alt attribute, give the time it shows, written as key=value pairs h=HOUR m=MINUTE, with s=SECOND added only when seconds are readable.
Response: h=9 m=1
